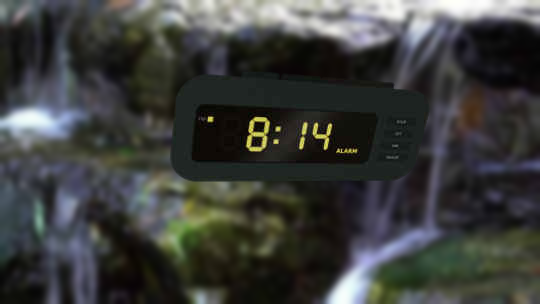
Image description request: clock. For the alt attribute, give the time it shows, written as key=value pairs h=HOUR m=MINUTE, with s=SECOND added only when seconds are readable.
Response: h=8 m=14
